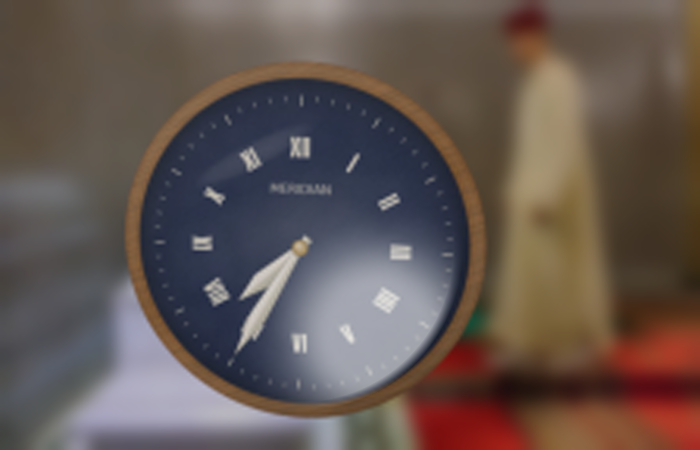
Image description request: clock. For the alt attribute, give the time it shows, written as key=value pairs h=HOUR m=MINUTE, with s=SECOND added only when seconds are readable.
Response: h=7 m=35
